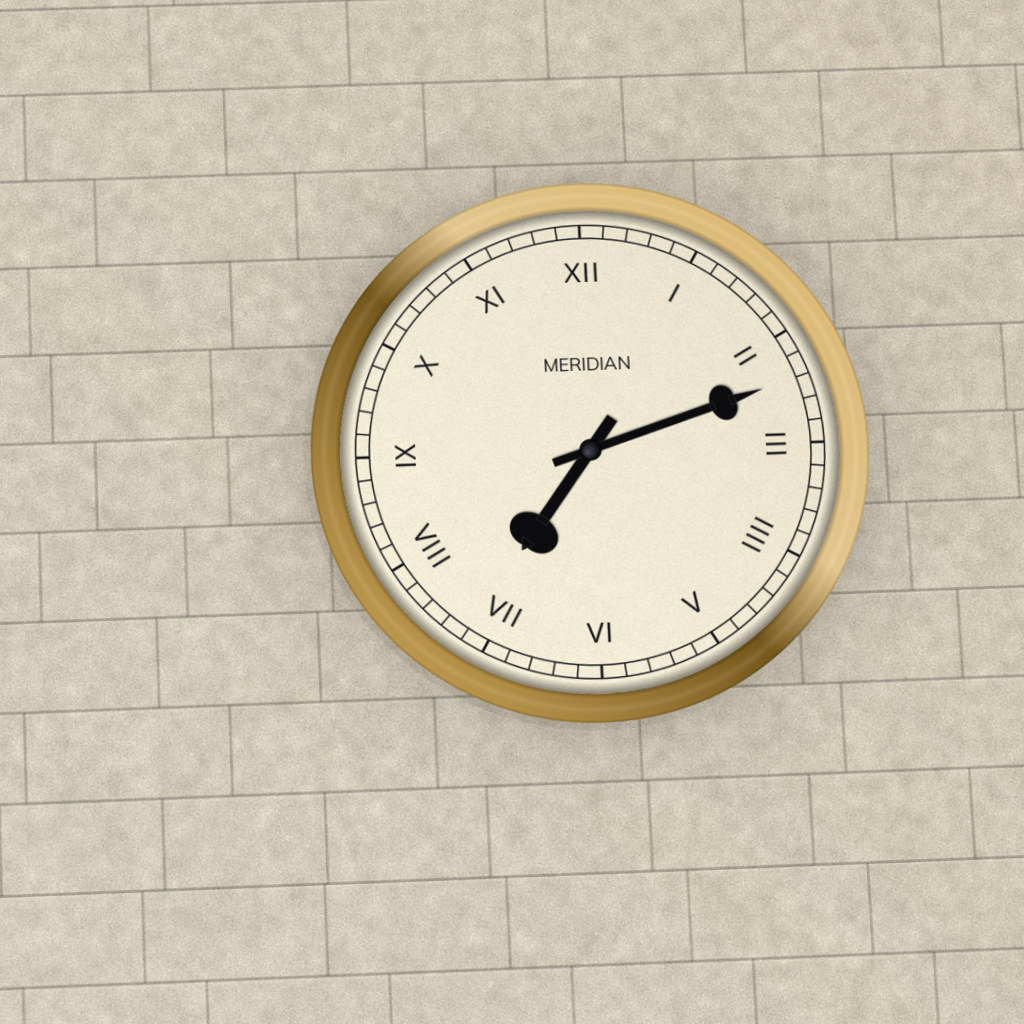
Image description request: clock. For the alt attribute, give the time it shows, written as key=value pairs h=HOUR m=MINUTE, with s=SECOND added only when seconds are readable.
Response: h=7 m=12
